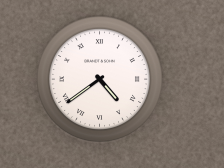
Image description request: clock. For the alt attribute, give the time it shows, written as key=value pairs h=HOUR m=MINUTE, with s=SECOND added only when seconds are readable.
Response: h=4 m=39
